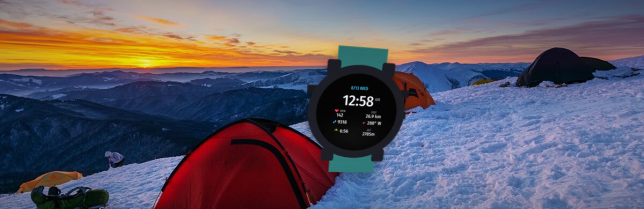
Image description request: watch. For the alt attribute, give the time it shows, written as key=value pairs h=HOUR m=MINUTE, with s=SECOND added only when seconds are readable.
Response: h=12 m=58
